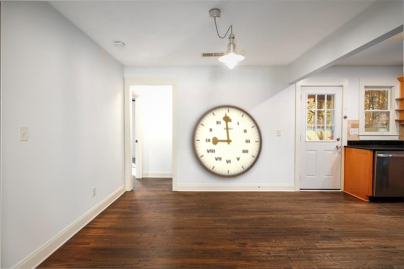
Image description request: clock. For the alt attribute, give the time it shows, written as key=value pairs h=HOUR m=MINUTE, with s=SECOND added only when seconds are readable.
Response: h=8 m=59
